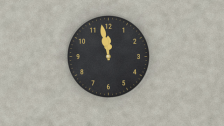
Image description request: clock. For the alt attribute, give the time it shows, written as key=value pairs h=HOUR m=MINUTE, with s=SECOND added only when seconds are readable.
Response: h=11 m=58
